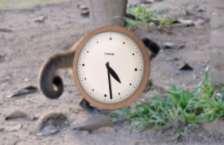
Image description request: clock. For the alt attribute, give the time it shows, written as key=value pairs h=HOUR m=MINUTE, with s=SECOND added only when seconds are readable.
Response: h=4 m=28
